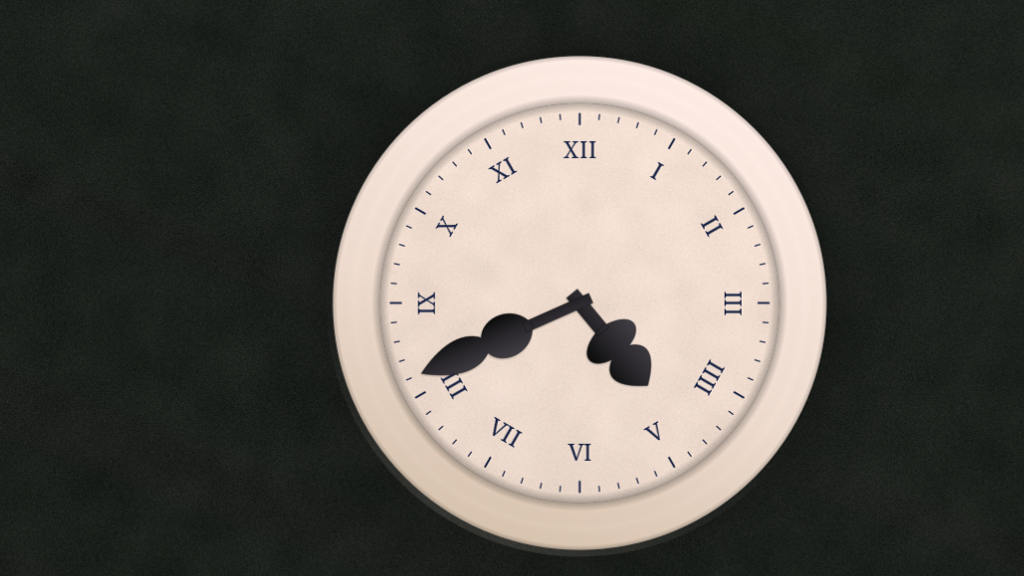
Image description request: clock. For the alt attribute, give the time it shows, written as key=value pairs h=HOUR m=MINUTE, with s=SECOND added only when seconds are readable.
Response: h=4 m=41
